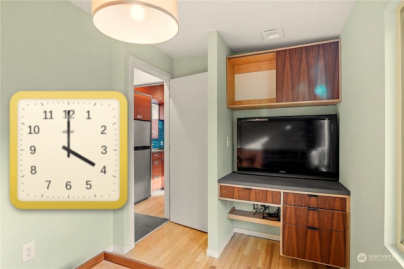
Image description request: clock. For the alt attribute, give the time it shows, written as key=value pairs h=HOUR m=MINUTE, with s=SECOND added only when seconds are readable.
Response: h=4 m=0
